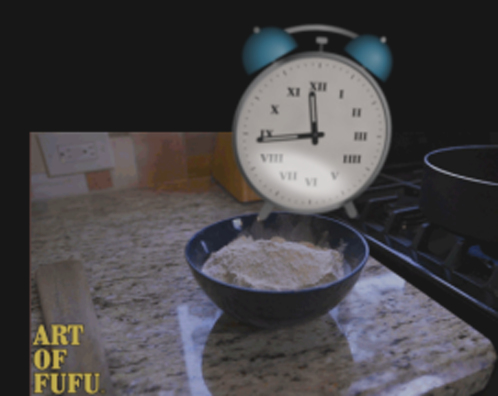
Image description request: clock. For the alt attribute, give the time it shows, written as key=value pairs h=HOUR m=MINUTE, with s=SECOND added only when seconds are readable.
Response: h=11 m=44
